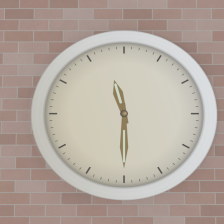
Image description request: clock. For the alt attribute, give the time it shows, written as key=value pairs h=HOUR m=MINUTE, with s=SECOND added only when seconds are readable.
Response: h=11 m=30
